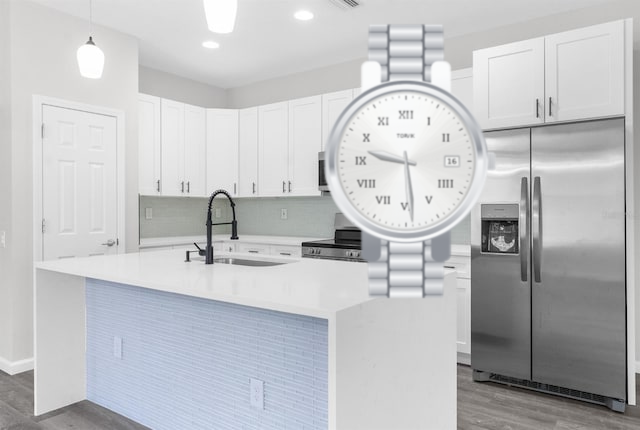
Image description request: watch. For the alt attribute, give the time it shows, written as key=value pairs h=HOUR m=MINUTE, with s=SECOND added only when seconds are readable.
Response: h=9 m=29
